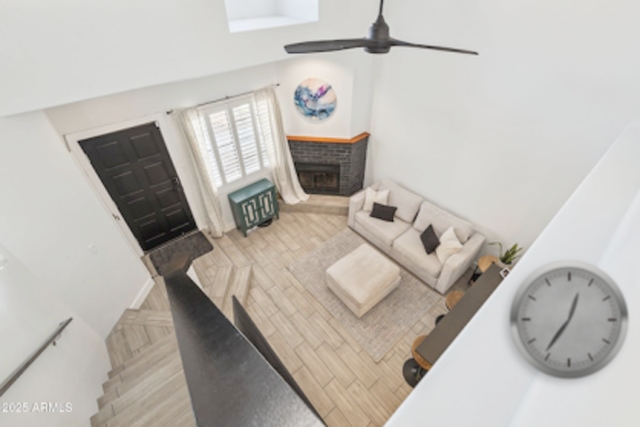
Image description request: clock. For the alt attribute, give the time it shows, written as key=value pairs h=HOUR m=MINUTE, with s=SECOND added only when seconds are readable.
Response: h=12 m=36
